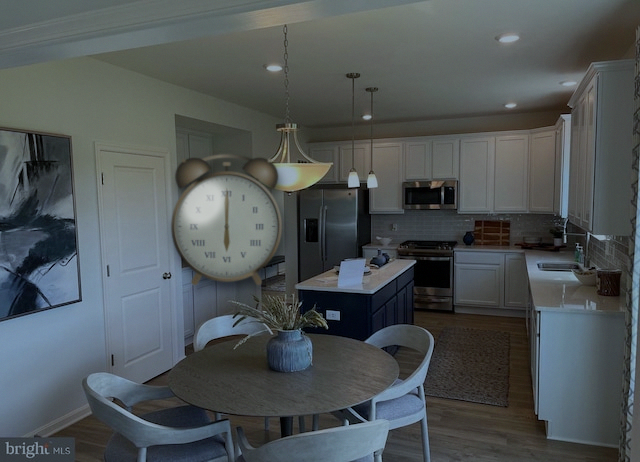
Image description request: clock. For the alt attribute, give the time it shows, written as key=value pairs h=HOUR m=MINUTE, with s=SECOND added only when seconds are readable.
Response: h=6 m=0
